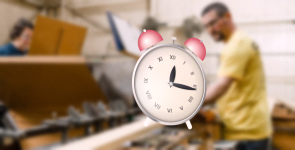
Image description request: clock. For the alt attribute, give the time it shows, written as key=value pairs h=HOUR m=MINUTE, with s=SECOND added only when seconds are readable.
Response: h=12 m=16
